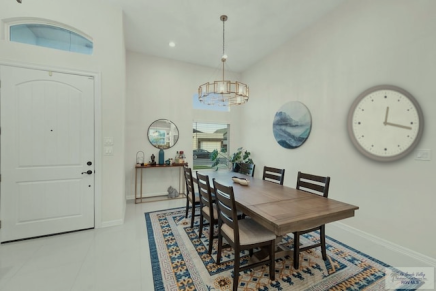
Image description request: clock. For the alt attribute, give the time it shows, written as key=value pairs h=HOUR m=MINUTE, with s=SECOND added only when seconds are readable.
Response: h=12 m=17
